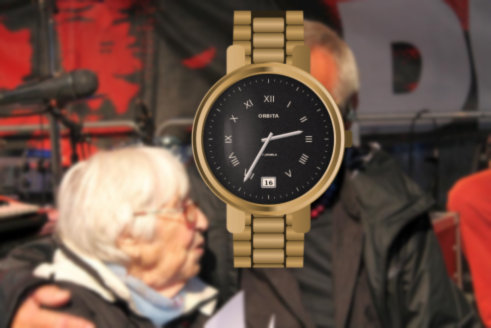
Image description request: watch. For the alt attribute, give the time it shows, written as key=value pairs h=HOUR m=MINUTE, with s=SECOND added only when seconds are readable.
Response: h=2 m=35
